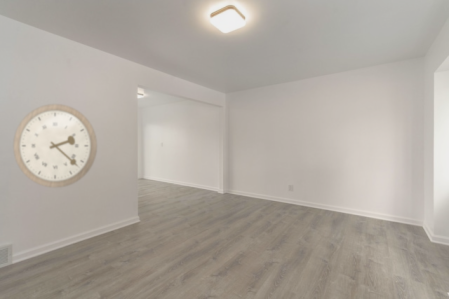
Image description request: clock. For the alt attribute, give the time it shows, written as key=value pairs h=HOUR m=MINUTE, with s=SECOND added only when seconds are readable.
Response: h=2 m=22
